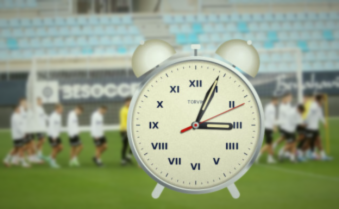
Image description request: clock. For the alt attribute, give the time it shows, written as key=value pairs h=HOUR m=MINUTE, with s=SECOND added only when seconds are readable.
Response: h=3 m=4 s=11
